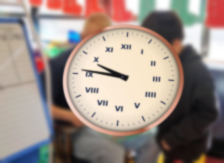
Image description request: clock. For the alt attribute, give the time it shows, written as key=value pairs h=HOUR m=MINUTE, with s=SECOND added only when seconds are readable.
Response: h=9 m=46
